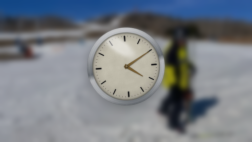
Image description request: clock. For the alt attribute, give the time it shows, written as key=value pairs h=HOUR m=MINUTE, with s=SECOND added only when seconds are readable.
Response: h=4 m=10
